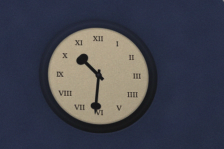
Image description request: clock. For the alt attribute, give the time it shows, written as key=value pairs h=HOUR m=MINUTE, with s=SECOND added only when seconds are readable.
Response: h=10 m=31
